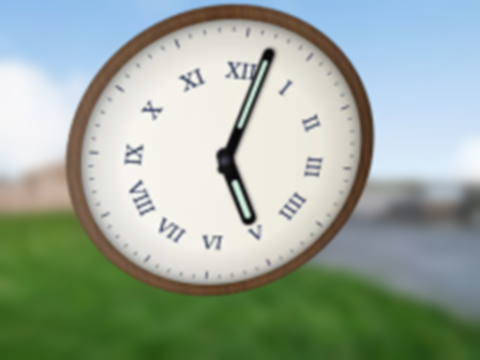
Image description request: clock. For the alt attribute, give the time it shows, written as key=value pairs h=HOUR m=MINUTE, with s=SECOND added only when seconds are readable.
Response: h=5 m=2
